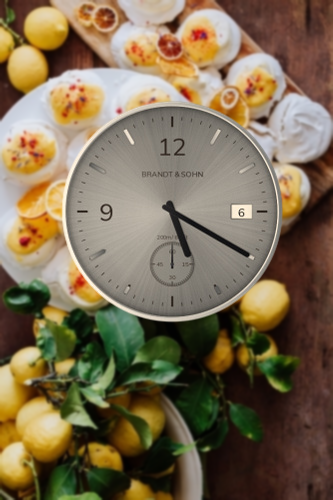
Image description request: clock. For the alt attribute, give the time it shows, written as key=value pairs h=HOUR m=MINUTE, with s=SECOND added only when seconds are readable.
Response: h=5 m=20
